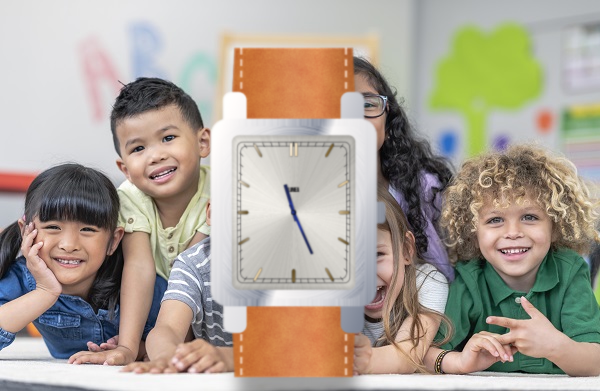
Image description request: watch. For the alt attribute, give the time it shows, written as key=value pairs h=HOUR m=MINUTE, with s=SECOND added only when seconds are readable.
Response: h=11 m=26
